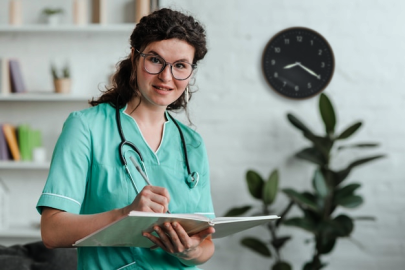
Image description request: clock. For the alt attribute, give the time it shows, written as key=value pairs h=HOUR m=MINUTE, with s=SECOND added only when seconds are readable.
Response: h=8 m=20
